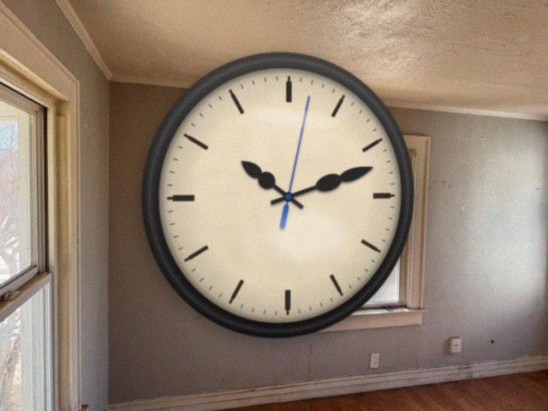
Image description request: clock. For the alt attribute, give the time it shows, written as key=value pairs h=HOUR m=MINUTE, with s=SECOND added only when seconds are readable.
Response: h=10 m=12 s=2
